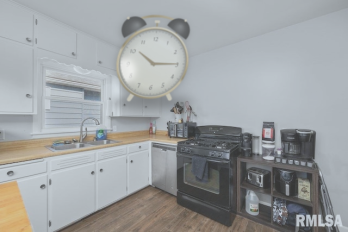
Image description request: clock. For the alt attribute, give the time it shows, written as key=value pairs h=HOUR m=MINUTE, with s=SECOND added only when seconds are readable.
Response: h=10 m=15
